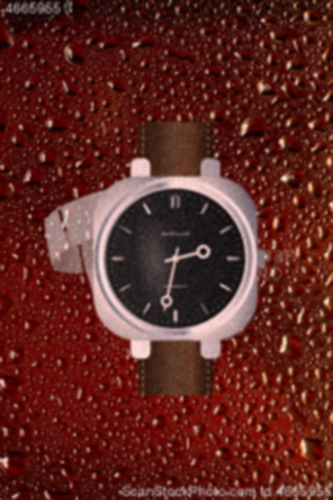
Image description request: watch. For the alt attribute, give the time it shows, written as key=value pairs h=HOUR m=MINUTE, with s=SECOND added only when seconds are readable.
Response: h=2 m=32
